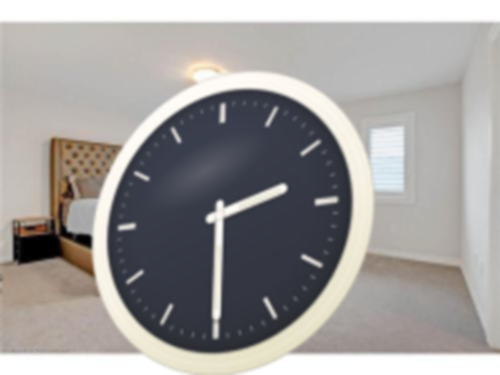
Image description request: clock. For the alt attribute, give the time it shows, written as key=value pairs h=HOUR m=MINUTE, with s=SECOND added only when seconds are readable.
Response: h=2 m=30
